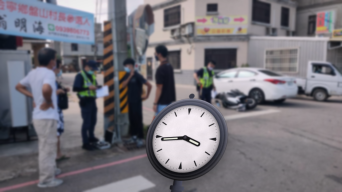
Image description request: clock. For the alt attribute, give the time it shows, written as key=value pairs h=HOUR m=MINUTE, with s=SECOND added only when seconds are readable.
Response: h=3 m=44
